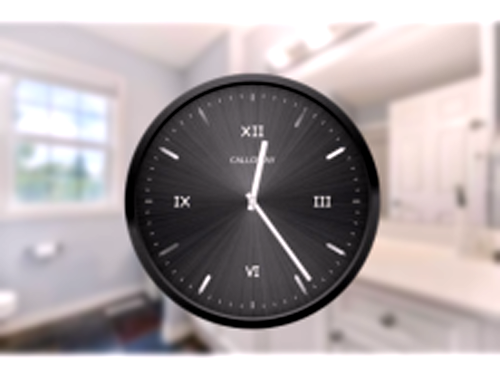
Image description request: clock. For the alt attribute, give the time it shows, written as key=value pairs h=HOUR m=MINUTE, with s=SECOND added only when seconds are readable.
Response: h=12 m=24
